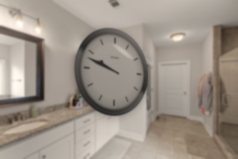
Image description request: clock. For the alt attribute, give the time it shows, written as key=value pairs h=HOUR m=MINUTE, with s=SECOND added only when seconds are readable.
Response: h=9 m=48
